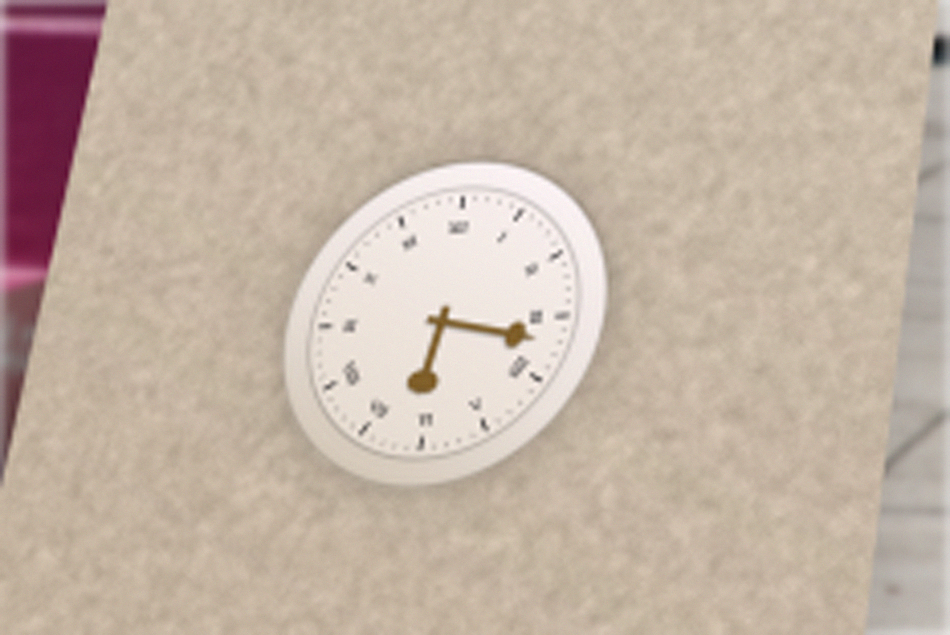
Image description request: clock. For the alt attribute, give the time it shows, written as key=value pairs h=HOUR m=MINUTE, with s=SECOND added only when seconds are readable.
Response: h=6 m=17
